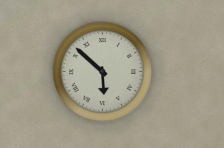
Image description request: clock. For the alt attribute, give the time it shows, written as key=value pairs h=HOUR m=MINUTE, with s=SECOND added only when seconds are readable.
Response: h=5 m=52
